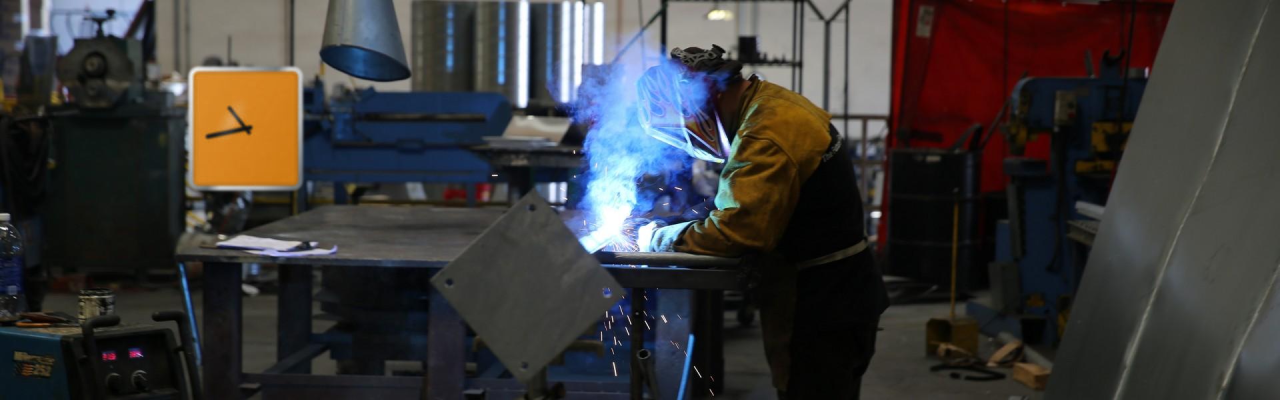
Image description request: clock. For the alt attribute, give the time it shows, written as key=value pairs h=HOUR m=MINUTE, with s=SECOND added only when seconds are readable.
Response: h=10 m=43
